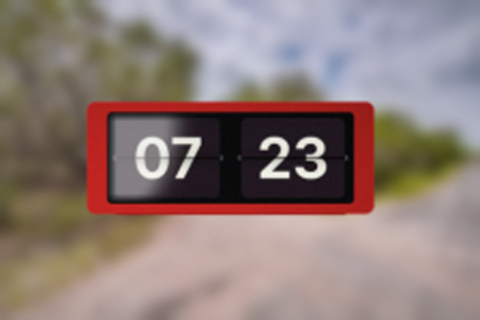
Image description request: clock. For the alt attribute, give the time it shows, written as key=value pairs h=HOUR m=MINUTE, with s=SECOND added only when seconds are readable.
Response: h=7 m=23
